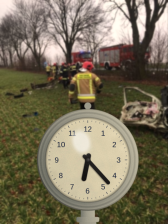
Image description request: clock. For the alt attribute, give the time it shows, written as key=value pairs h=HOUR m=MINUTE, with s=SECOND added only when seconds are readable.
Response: h=6 m=23
